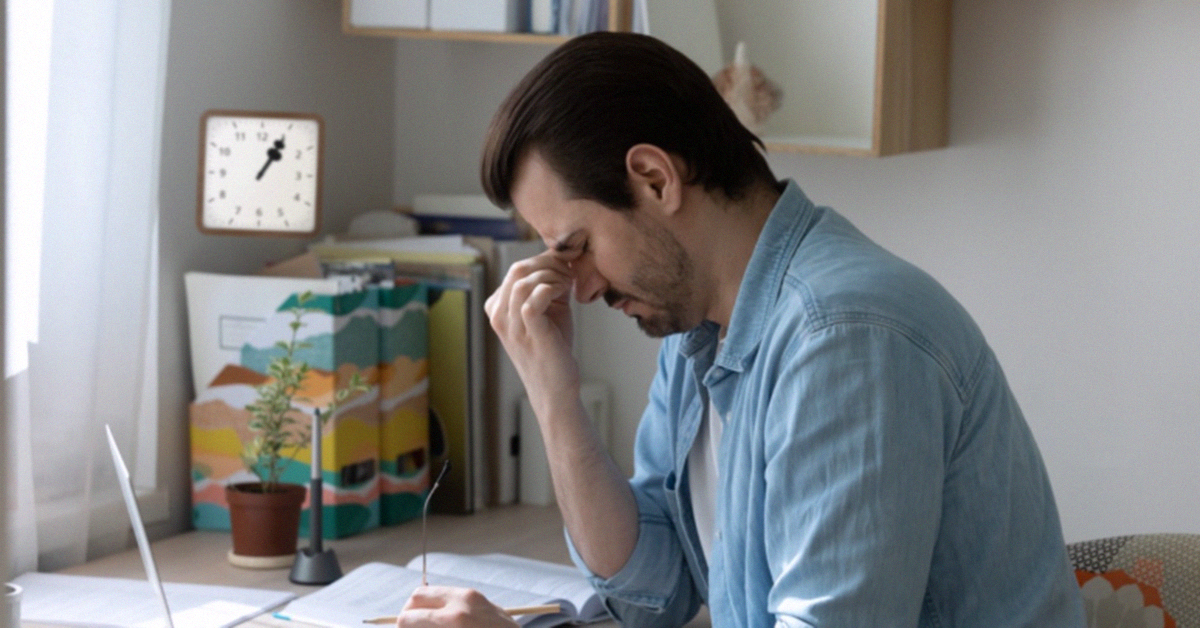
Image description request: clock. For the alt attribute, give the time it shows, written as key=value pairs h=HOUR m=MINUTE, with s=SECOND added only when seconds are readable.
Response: h=1 m=5
